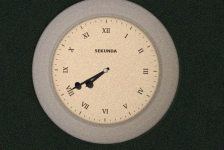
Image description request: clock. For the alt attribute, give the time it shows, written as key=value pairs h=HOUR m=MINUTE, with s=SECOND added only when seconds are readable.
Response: h=7 m=40
